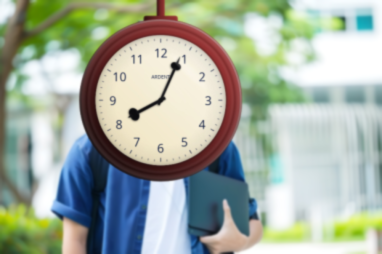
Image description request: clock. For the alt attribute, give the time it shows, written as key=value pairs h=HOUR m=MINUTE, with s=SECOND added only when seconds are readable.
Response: h=8 m=4
